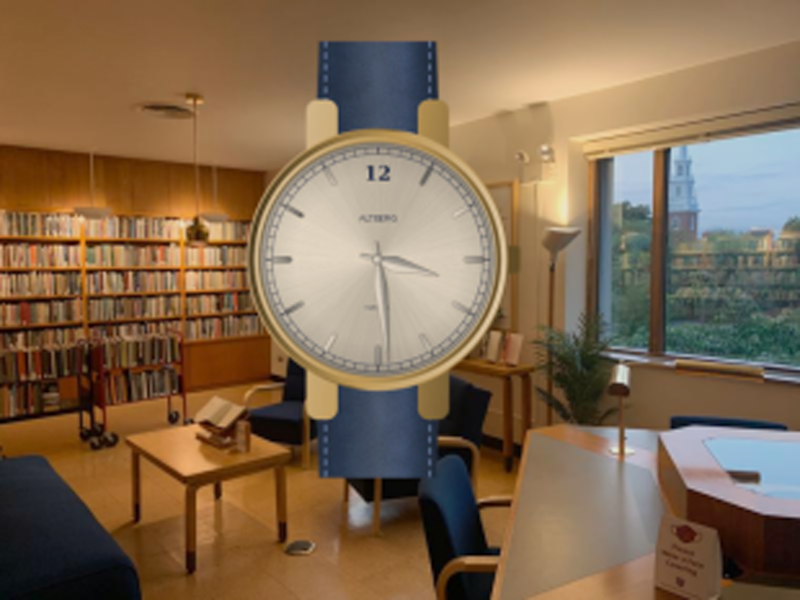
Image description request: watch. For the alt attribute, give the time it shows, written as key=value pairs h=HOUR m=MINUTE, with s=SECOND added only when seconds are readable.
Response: h=3 m=29
